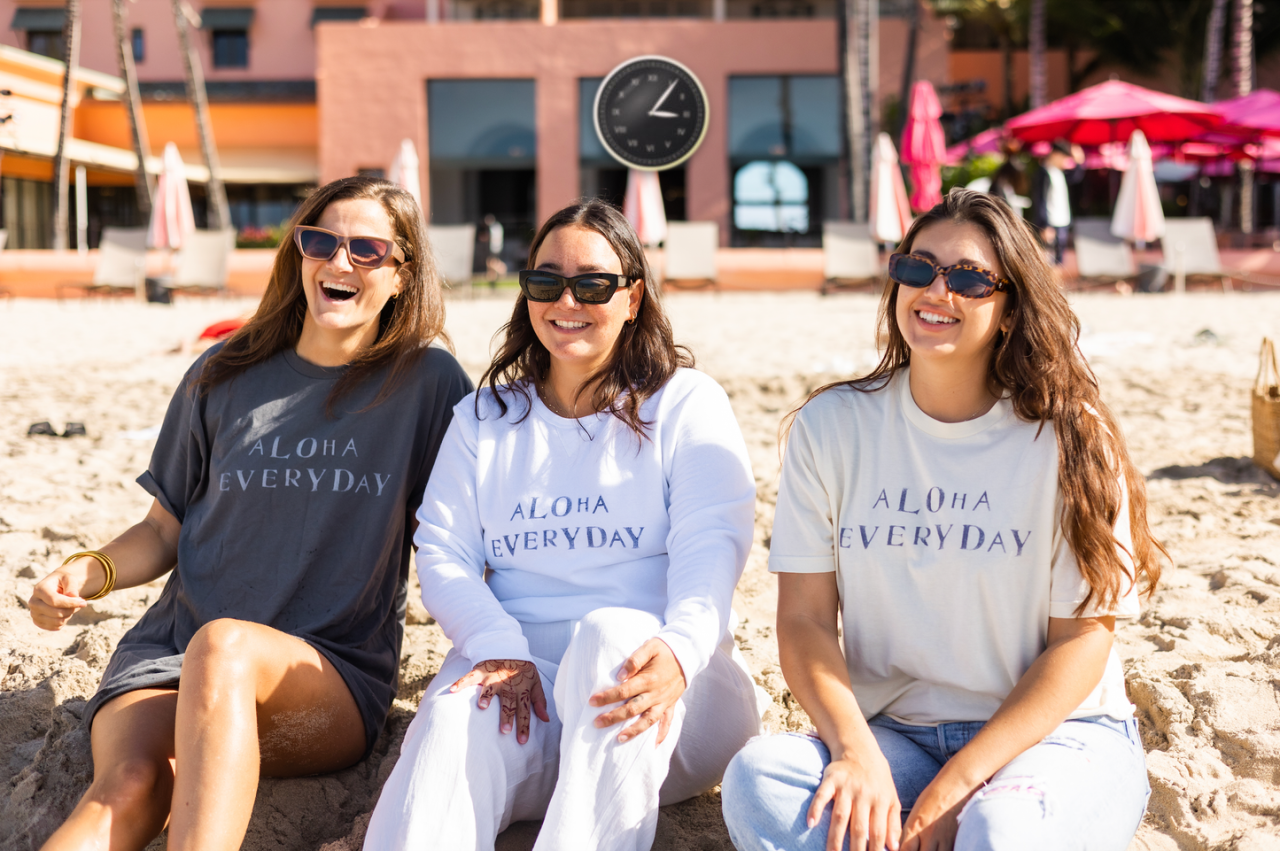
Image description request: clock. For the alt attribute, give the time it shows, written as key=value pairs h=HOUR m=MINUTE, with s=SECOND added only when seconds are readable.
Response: h=3 m=6
